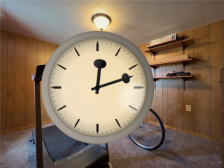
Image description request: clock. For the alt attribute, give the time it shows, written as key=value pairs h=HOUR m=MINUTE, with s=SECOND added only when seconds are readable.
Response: h=12 m=12
